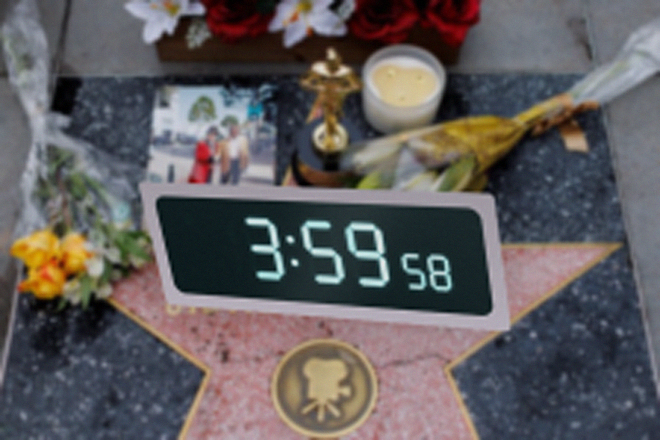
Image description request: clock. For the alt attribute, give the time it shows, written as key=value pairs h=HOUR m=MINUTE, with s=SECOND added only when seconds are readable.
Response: h=3 m=59 s=58
